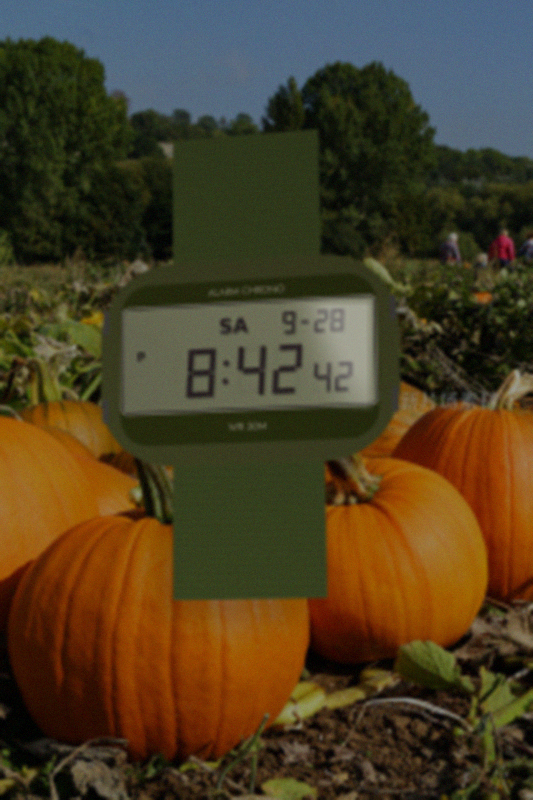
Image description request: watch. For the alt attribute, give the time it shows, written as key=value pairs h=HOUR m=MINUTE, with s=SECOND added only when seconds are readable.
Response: h=8 m=42 s=42
